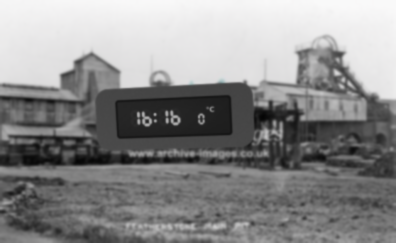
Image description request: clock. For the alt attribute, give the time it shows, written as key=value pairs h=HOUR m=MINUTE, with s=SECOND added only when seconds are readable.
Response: h=16 m=16
